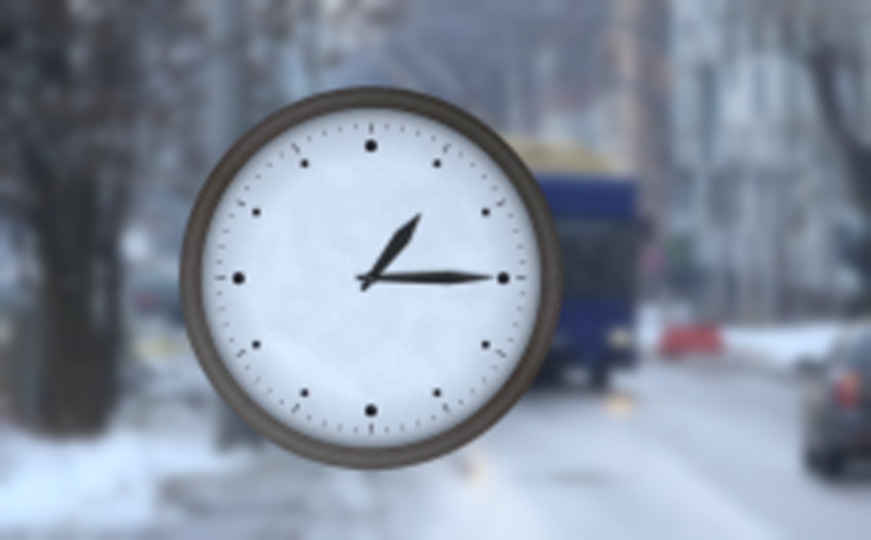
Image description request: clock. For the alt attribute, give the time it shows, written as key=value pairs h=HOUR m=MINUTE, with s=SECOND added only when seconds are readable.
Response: h=1 m=15
